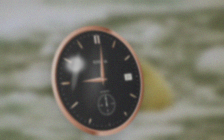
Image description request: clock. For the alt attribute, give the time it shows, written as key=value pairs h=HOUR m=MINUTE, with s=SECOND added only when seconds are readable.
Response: h=9 m=1
